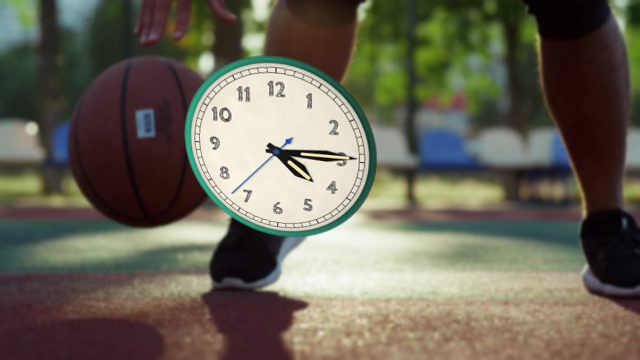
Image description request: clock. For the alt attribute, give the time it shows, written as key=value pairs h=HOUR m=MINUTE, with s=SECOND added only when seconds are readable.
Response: h=4 m=14 s=37
